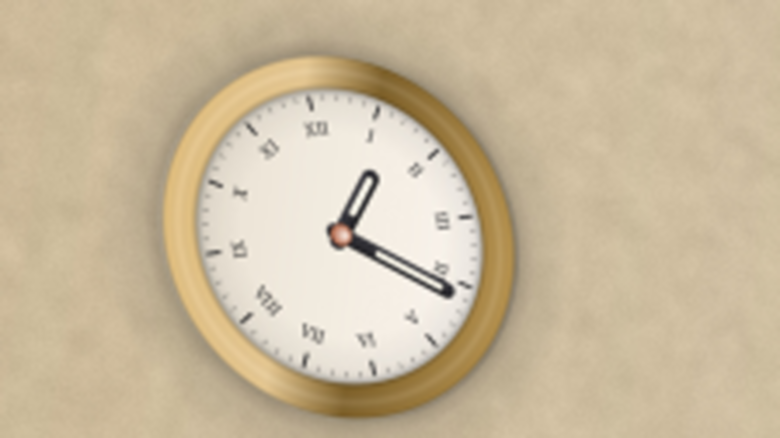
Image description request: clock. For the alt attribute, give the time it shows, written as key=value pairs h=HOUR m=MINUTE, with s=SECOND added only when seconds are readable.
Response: h=1 m=21
